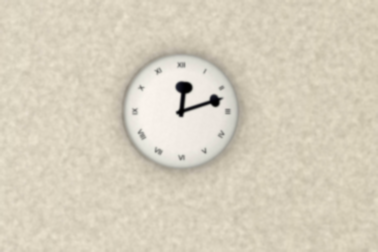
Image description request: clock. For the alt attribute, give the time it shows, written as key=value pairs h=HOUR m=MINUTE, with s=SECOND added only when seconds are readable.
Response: h=12 m=12
